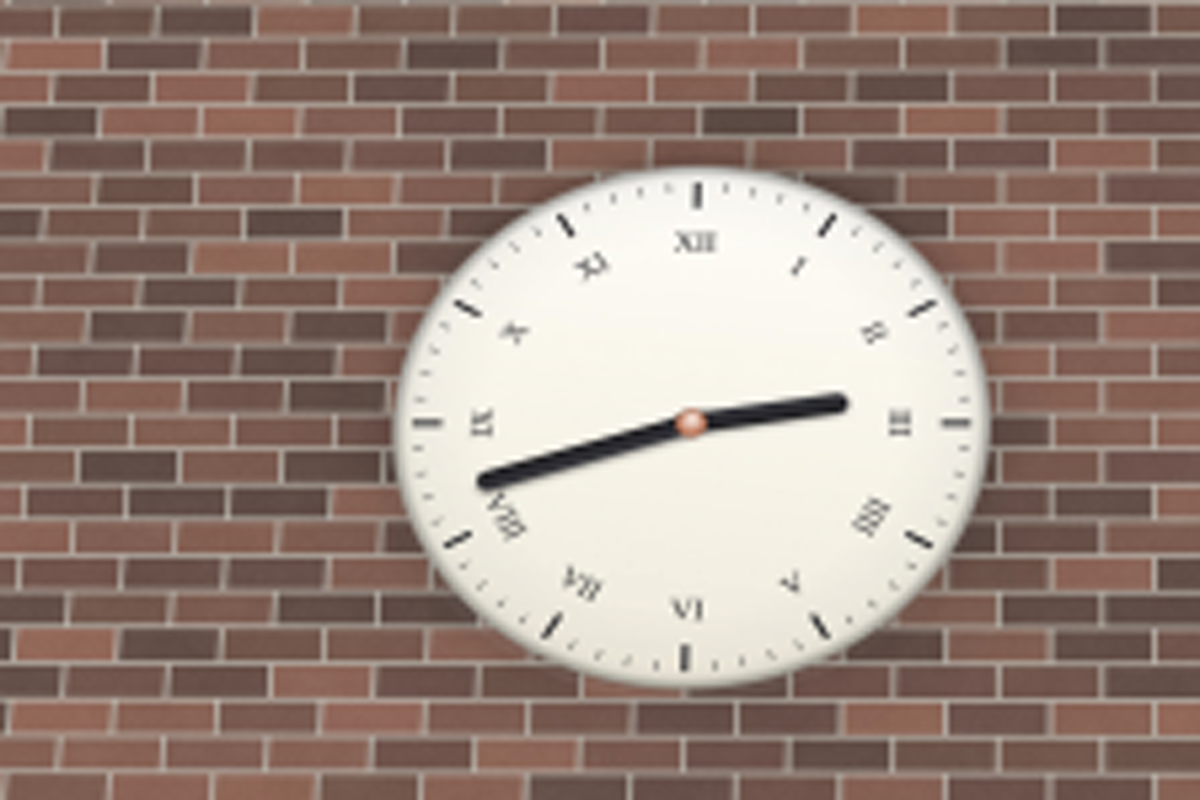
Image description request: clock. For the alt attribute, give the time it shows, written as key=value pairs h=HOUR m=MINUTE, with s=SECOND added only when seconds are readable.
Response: h=2 m=42
